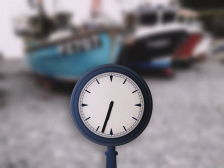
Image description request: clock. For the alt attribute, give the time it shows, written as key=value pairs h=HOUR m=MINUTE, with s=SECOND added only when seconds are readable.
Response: h=6 m=33
